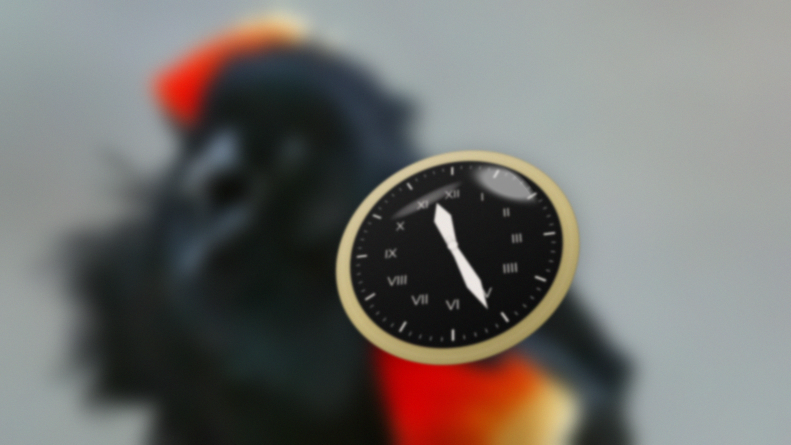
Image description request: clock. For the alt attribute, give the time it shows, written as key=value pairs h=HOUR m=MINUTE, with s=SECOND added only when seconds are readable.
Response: h=11 m=26
